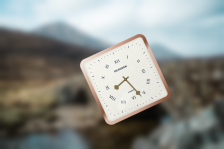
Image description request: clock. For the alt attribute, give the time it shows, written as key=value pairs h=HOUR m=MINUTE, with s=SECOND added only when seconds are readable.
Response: h=8 m=27
